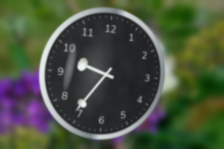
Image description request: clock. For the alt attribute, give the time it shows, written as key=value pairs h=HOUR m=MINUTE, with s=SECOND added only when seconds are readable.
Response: h=9 m=36
